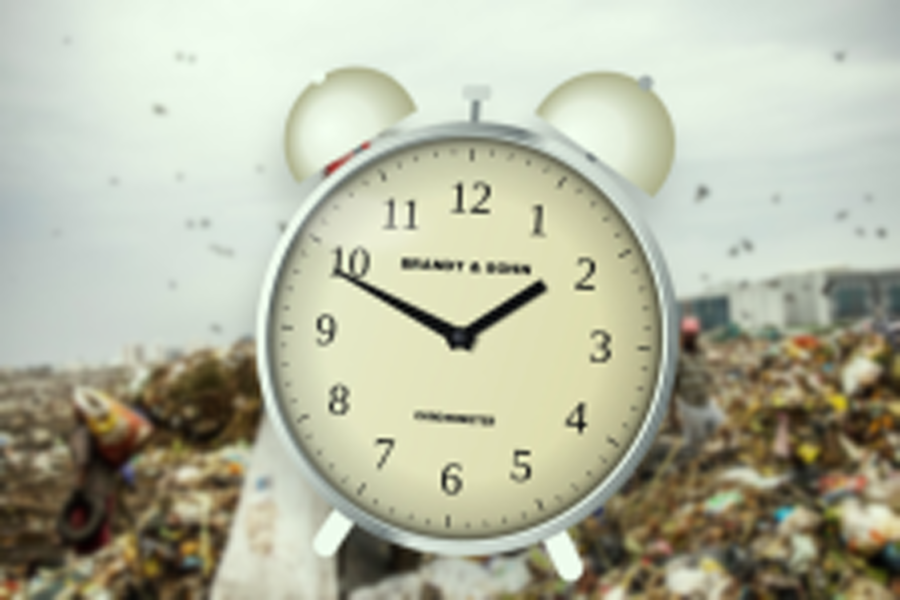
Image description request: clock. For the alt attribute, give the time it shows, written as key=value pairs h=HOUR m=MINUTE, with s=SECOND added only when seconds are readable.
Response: h=1 m=49
